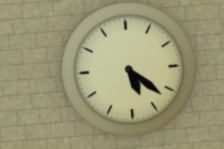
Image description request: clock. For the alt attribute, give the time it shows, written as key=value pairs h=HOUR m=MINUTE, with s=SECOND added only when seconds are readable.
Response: h=5 m=22
